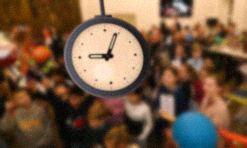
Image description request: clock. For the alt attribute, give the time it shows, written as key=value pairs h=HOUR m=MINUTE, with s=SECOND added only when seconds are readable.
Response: h=9 m=4
